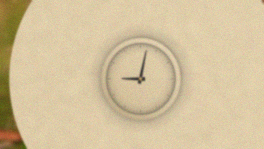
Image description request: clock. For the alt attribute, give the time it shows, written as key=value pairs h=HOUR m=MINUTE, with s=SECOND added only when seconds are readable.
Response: h=9 m=2
